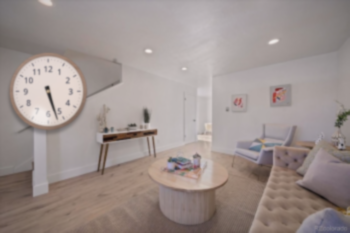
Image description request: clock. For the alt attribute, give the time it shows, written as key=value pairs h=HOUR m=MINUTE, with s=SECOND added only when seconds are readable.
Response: h=5 m=27
